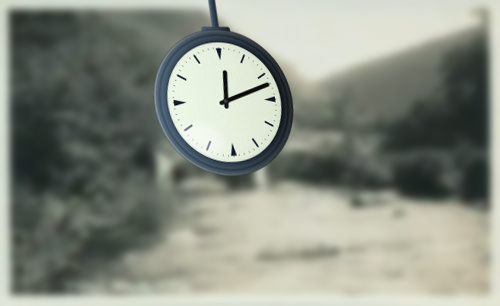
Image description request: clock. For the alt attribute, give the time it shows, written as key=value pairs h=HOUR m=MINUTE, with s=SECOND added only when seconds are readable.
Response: h=12 m=12
